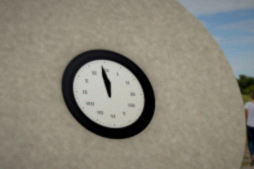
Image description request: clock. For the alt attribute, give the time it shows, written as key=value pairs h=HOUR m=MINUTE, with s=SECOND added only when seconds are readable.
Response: h=11 m=59
